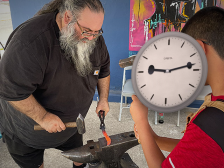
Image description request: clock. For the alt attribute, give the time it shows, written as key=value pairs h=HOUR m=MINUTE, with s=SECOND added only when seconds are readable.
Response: h=9 m=13
